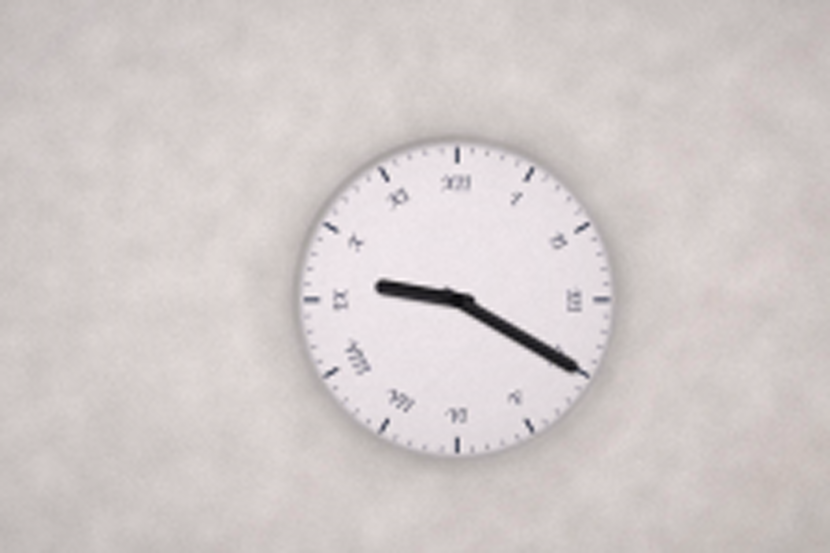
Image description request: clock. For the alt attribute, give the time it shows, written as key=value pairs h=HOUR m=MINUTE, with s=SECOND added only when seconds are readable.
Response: h=9 m=20
